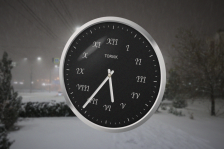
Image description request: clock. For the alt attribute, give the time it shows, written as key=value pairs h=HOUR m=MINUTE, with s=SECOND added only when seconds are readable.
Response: h=5 m=36
